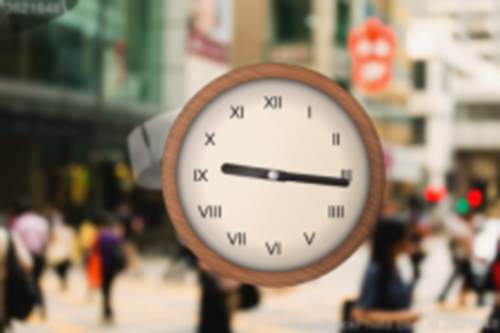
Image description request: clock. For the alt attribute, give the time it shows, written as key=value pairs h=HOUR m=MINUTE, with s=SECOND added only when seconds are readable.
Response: h=9 m=16
